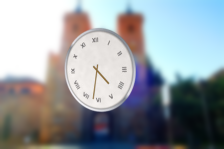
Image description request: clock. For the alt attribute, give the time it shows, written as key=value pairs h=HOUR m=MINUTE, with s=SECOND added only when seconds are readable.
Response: h=4 m=32
